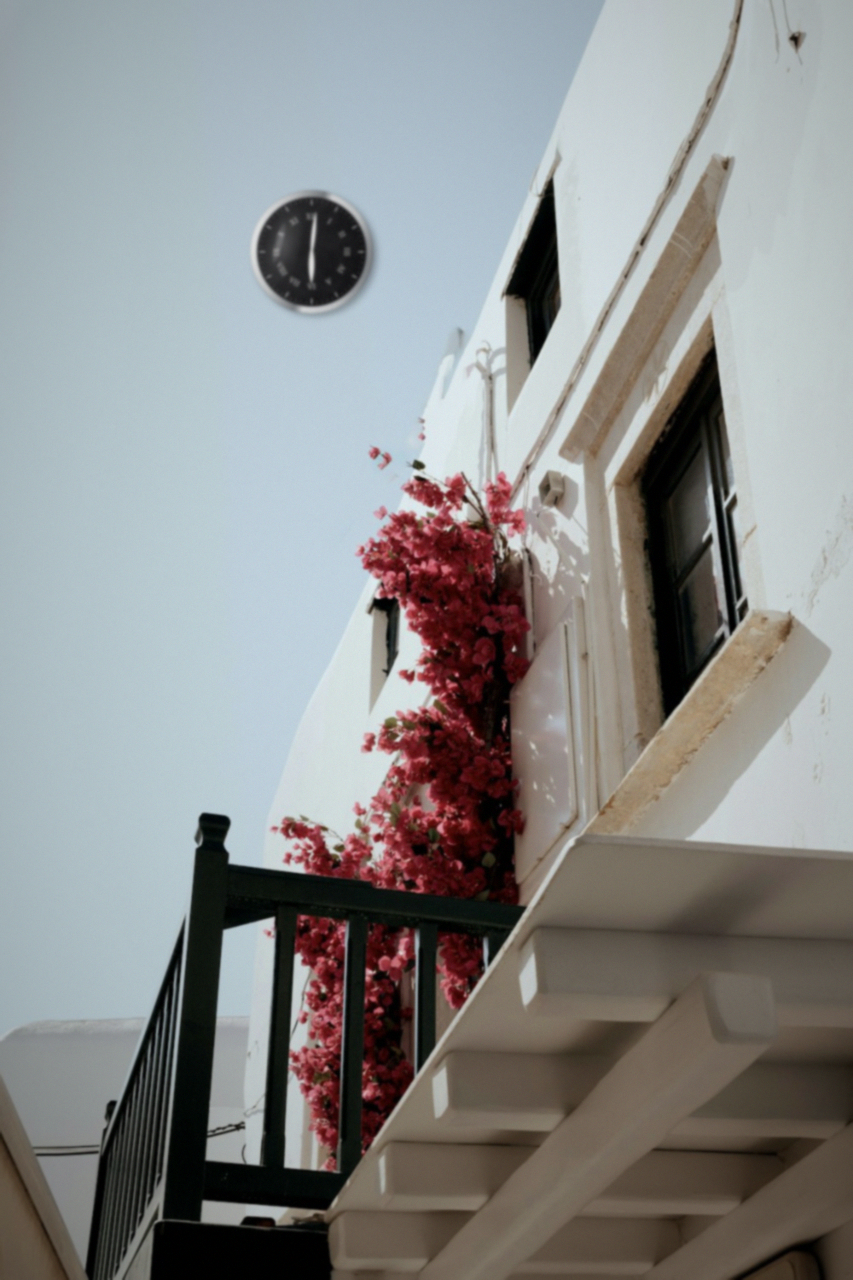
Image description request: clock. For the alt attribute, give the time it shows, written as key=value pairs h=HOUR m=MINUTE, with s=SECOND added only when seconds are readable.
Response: h=6 m=1
